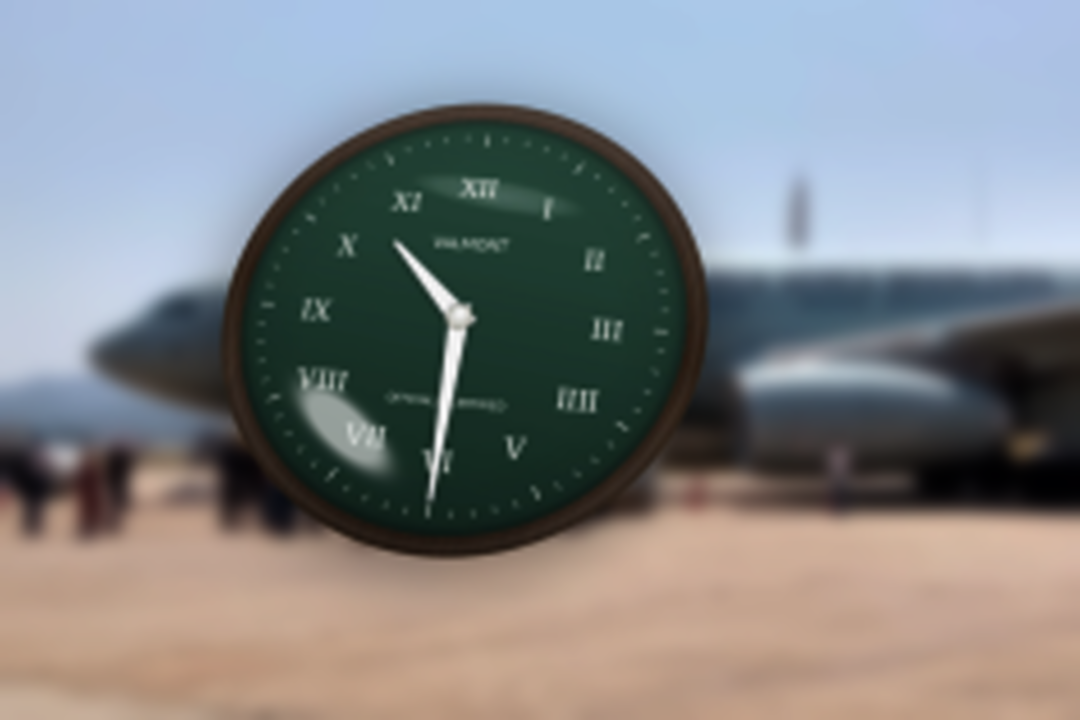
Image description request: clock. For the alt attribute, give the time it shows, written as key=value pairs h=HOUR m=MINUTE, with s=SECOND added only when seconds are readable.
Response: h=10 m=30
